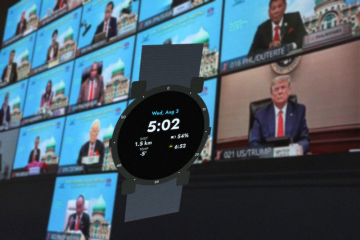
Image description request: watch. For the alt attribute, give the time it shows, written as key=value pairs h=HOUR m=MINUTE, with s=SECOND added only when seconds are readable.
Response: h=5 m=2
